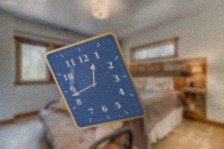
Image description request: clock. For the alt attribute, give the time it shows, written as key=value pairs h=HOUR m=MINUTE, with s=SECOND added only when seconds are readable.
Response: h=12 m=43
